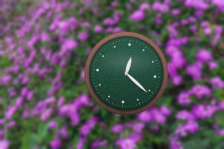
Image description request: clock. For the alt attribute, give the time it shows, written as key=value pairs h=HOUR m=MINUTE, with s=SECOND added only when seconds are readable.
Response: h=12 m=21
